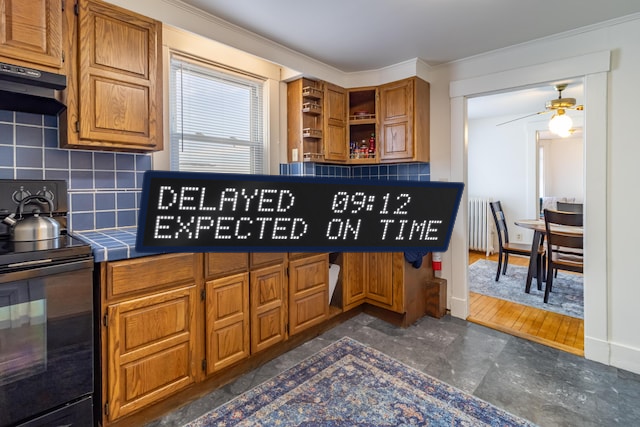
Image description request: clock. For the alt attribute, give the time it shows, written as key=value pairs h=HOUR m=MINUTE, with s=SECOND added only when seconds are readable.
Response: h=9 m=12
